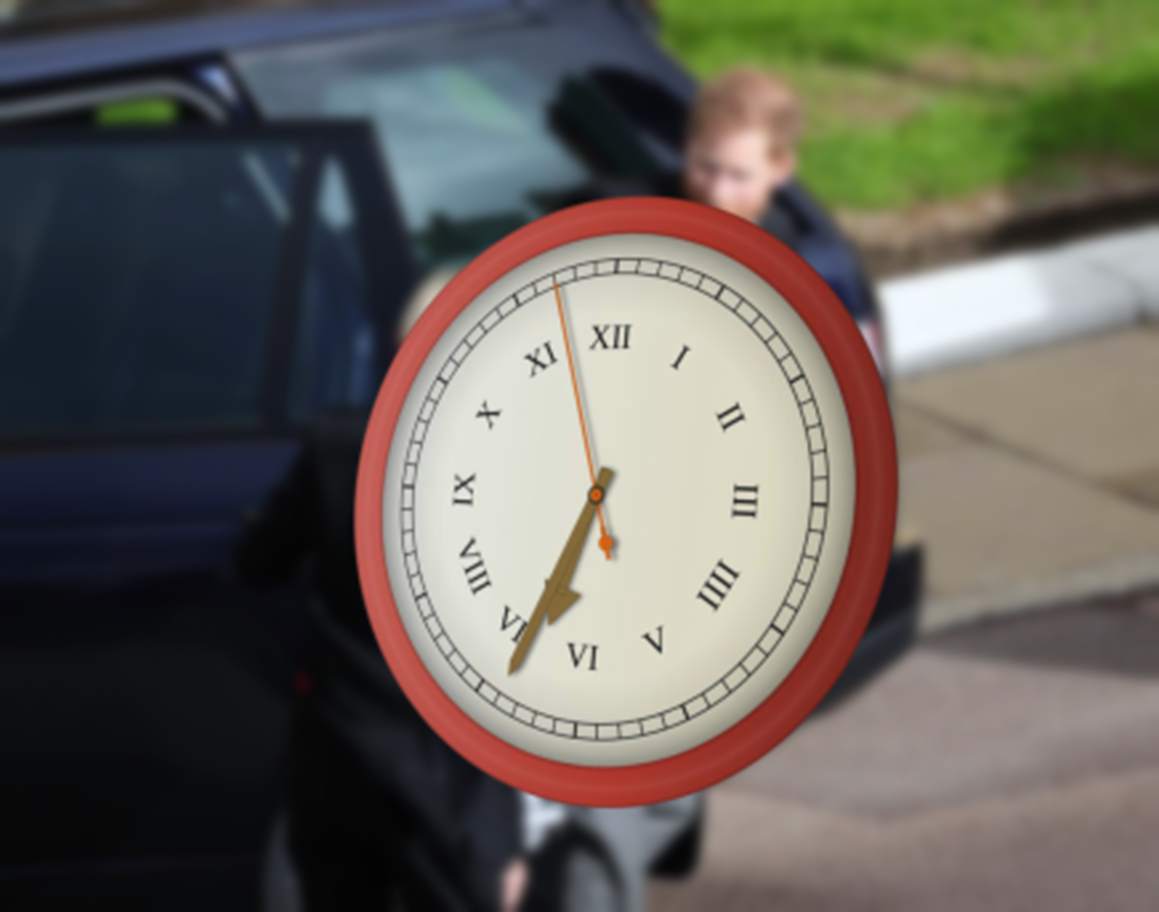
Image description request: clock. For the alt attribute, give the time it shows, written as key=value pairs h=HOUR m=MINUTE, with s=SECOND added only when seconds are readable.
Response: h=6 m=33 s=57
